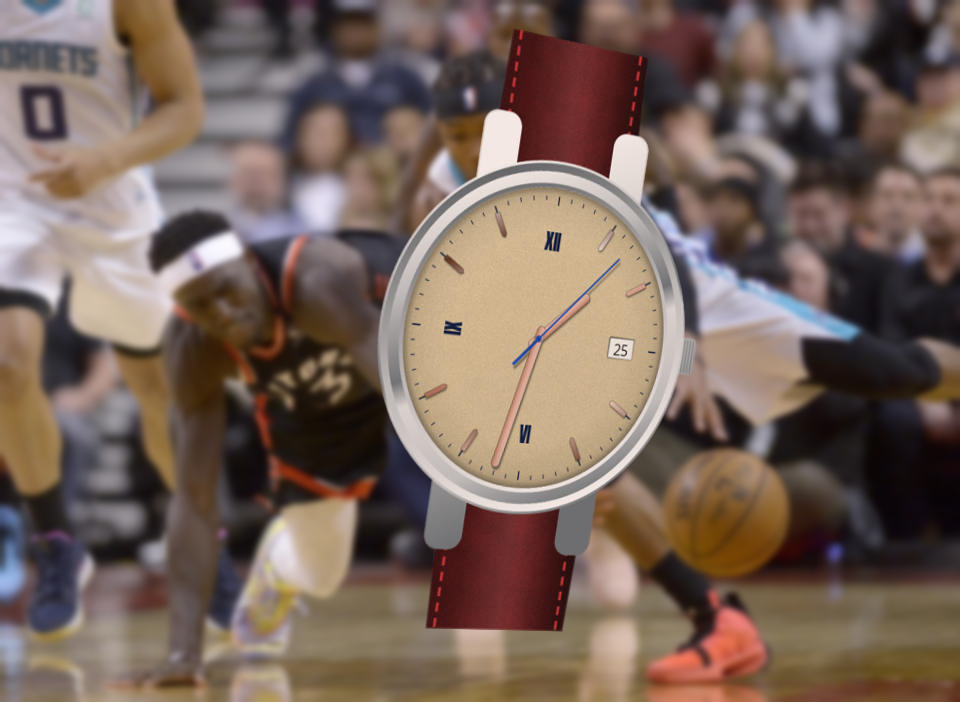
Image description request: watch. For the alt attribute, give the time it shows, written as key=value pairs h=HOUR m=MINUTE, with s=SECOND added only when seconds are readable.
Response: h=1 m=32 s=7
